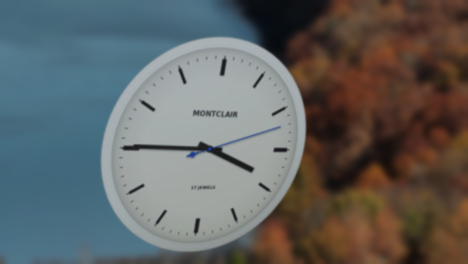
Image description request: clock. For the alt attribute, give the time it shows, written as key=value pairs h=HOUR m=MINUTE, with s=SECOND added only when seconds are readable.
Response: h=3 m=45 s=12
